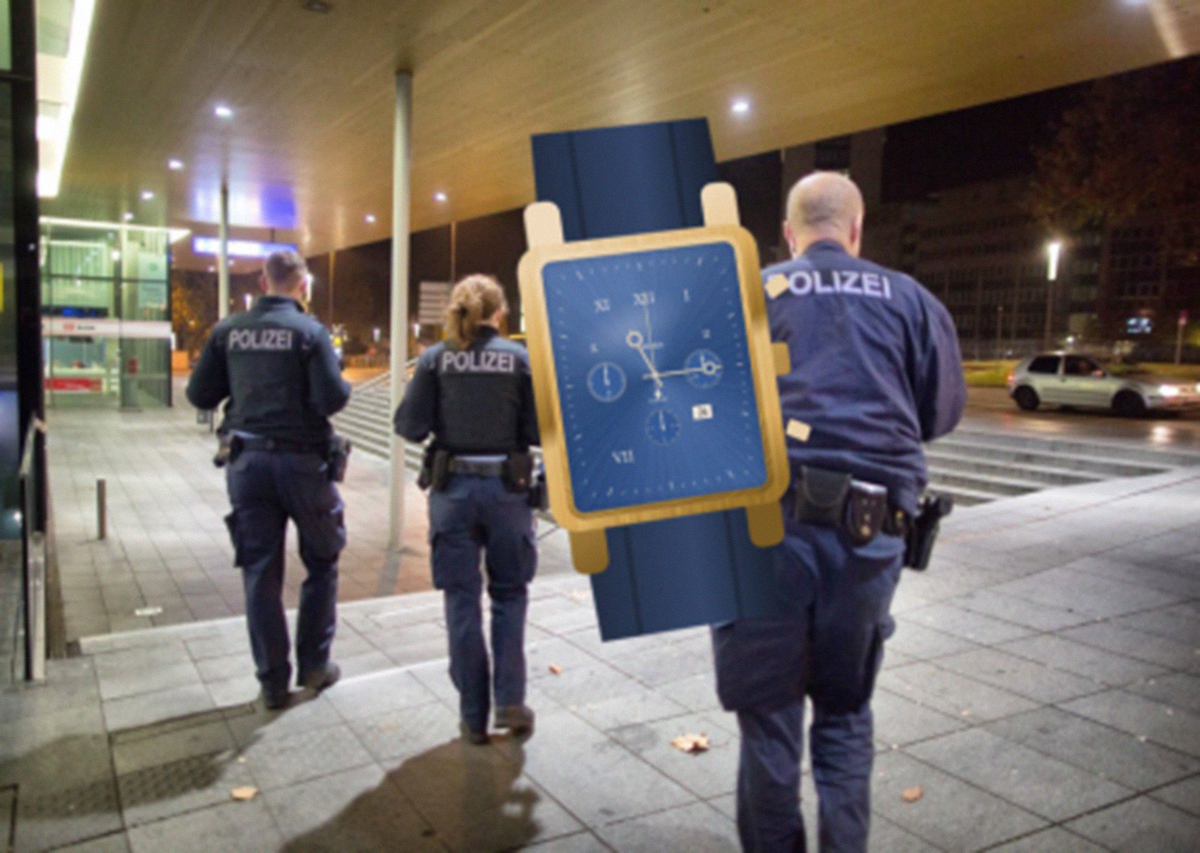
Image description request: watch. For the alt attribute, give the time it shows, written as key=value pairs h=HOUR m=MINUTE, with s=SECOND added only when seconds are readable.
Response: h=11 m=15
